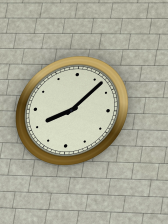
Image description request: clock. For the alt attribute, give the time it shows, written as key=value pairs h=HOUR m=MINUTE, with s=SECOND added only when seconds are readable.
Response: h=8 m=7
